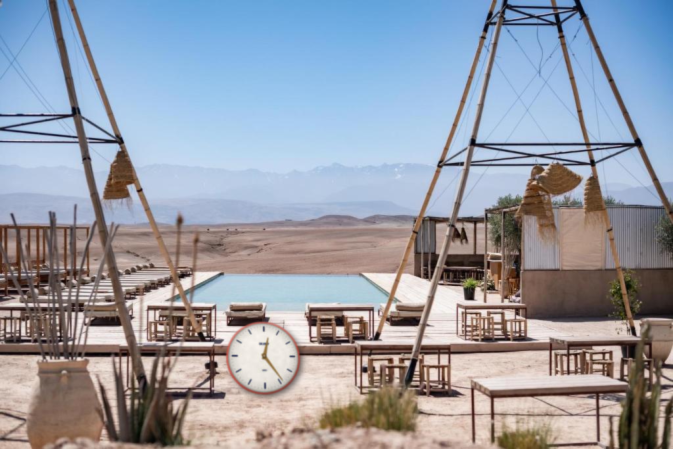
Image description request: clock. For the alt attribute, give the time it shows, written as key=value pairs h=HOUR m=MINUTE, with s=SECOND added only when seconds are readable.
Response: h=12 m=24
